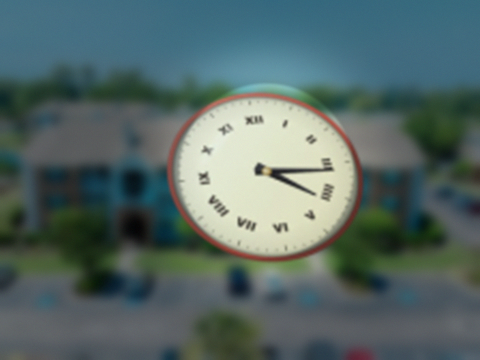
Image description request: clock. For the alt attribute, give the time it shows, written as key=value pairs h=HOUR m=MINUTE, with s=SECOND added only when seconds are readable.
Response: h=4 m=16
